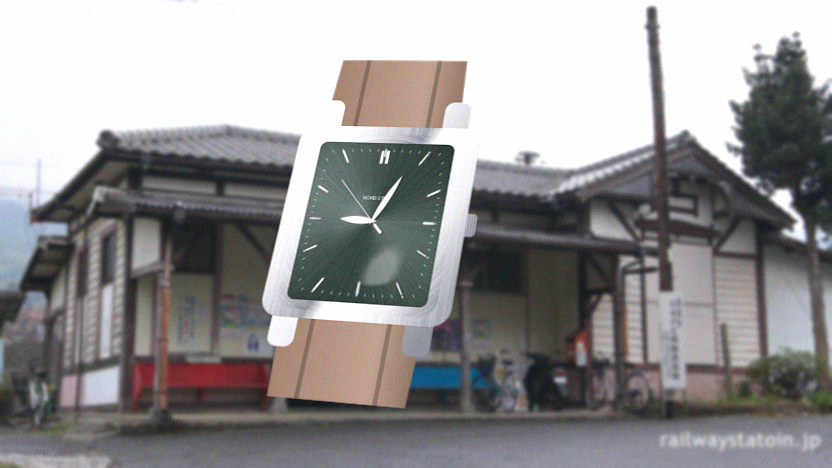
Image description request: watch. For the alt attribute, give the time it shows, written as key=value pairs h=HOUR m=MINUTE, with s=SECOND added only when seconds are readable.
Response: h=9 m=3 s=53
